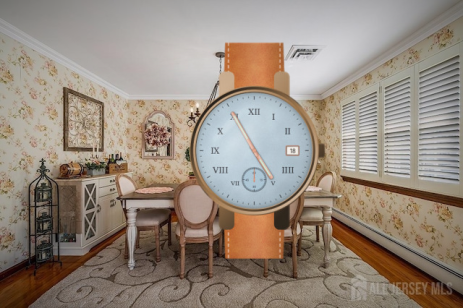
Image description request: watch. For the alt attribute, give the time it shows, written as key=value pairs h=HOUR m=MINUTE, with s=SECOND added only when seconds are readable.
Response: h=4 m=55
